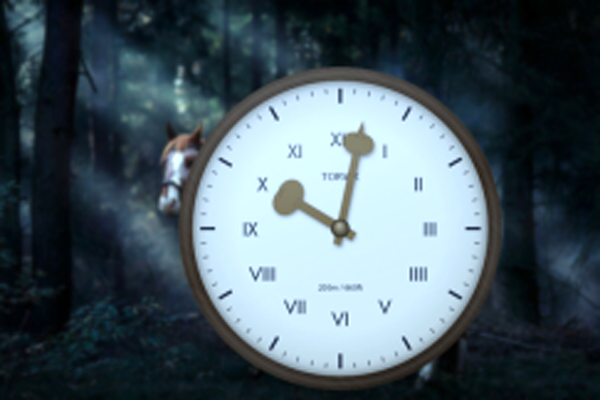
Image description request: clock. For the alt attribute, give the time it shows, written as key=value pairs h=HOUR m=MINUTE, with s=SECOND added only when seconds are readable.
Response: h=10 m=2
